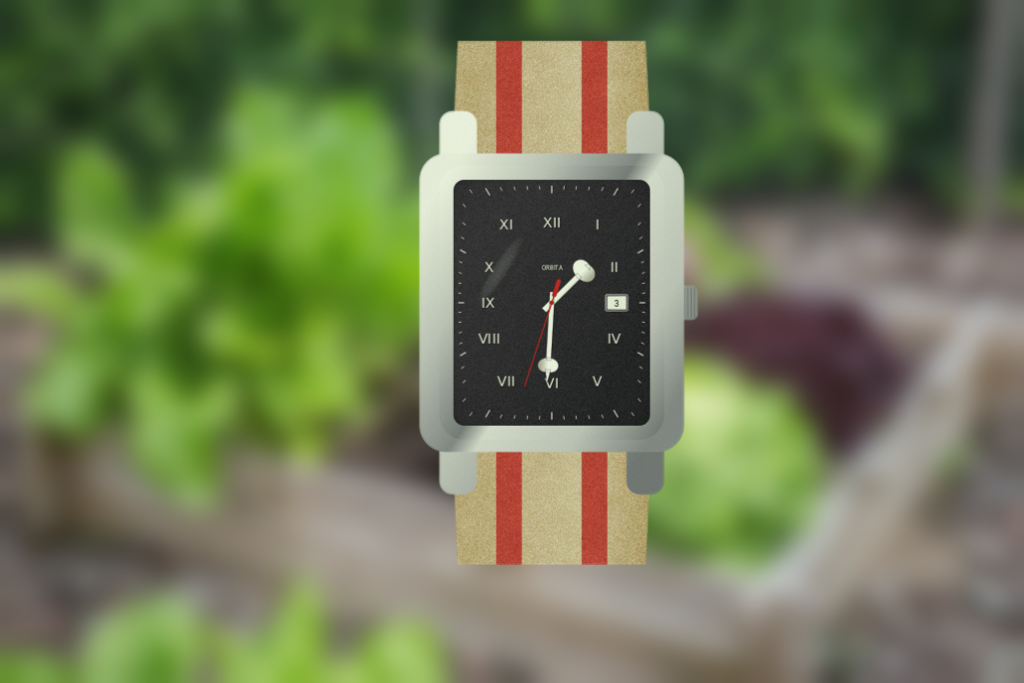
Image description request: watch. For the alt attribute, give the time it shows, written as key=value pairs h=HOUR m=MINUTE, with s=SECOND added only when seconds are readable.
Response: h=1 m=30 s=33
